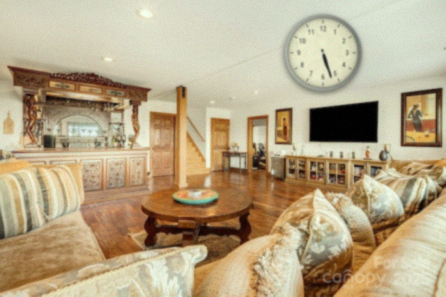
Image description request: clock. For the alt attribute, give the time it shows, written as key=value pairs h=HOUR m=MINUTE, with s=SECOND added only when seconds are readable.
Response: h=5 m=27
